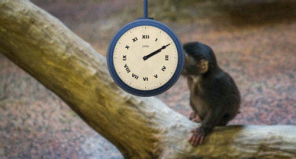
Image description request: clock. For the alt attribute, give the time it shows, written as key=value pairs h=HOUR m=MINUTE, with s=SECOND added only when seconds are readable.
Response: h=2 m=10
